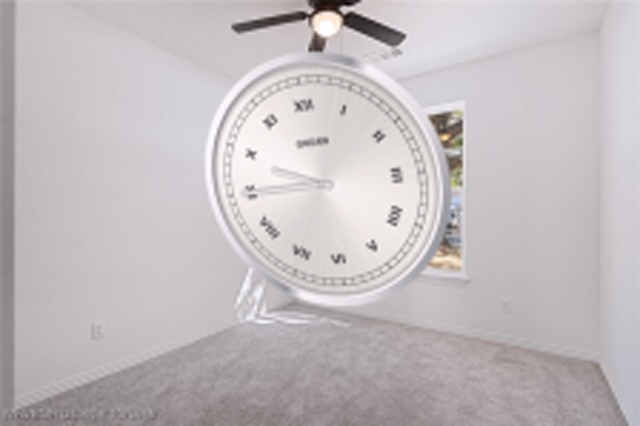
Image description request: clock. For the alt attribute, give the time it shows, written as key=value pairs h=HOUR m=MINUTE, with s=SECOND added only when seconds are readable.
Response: h=9 m=45
